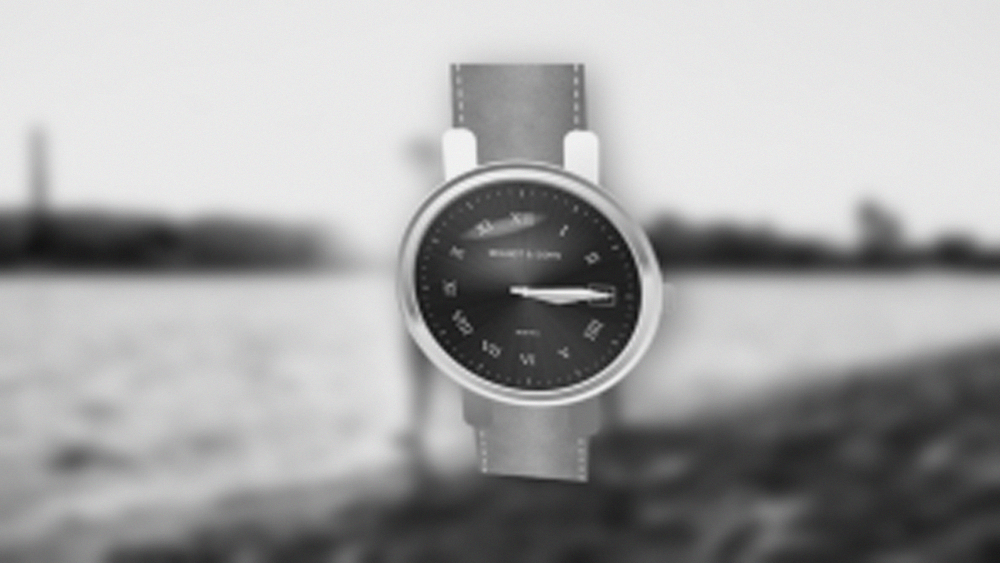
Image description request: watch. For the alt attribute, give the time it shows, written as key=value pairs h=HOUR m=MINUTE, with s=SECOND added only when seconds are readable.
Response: h=3 m=15
